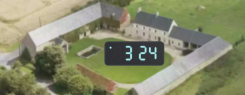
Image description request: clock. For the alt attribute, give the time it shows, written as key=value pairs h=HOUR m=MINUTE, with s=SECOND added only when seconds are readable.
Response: h=3 m=24
